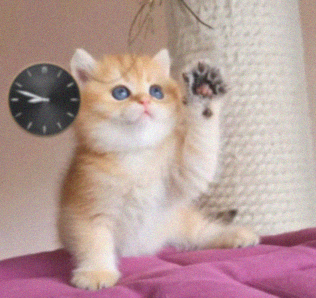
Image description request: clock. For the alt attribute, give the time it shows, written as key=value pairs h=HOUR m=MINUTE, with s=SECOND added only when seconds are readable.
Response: h=8 m=48
